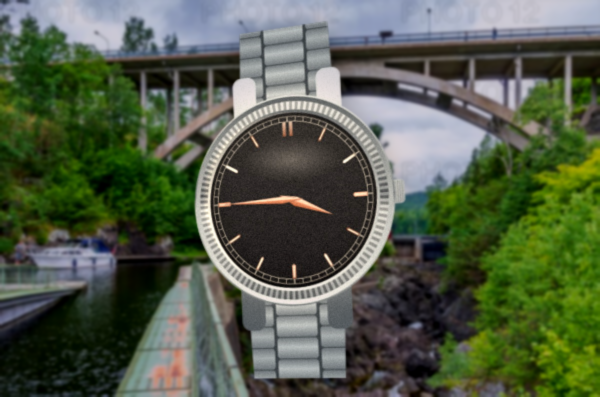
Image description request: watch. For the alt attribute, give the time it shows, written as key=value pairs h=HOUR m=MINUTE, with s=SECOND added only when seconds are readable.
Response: h=3 m=45
